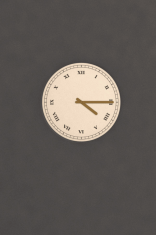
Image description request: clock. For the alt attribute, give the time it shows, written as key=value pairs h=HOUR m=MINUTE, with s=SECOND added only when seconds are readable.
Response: h=4 m=15
